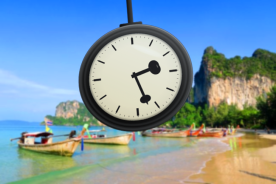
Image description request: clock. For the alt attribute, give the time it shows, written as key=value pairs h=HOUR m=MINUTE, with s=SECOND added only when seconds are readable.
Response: h=2 m=27
